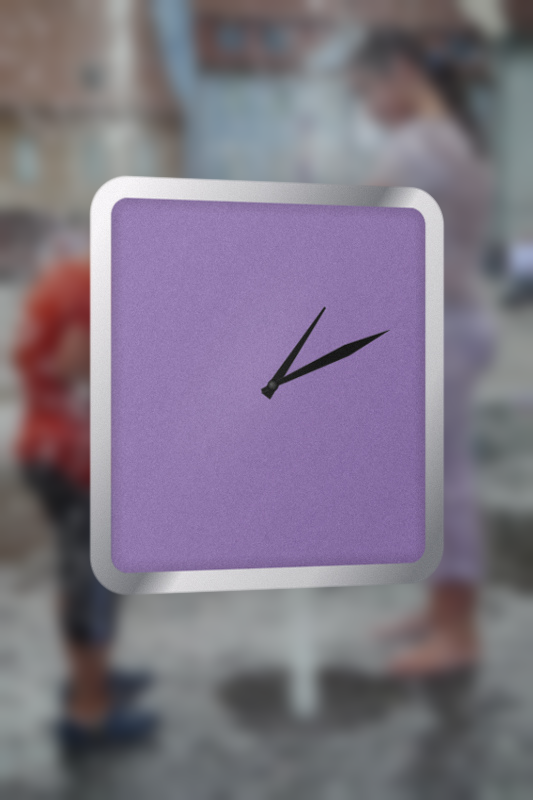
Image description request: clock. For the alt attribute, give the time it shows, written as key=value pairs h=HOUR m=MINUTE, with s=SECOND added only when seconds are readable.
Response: h=1 m=11
